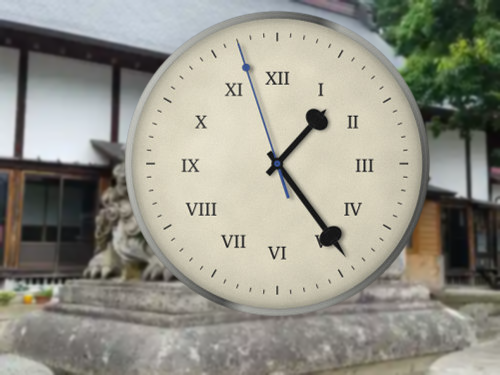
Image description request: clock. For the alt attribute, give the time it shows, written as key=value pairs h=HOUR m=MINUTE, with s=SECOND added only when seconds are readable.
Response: h=1 m=23 s=57
